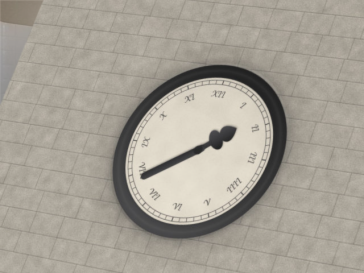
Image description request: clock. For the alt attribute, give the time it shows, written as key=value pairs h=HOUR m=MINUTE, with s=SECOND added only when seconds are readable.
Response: h=1 m=39
